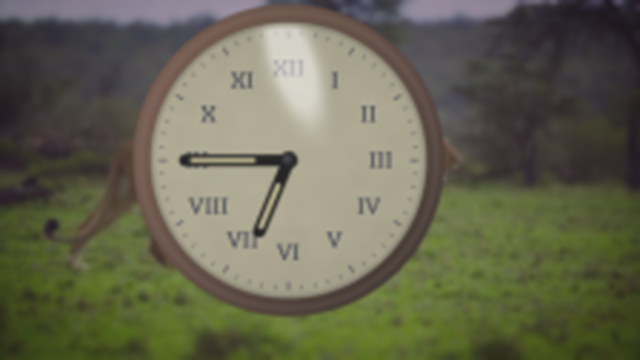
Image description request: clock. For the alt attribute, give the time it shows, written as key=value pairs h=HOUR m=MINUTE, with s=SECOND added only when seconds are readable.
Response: h=6 m=45
